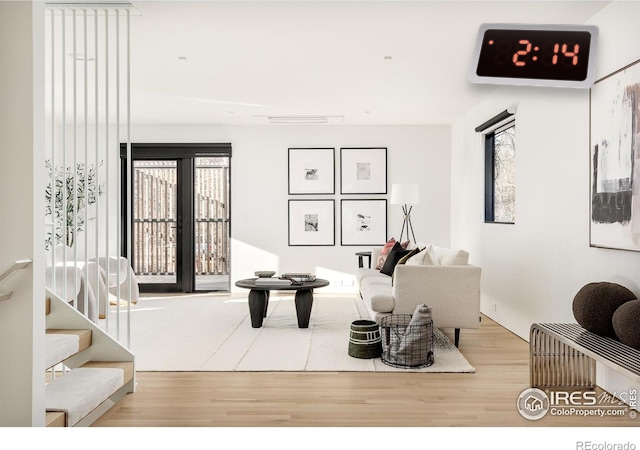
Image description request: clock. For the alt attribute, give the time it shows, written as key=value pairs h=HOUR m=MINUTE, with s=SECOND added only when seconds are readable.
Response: h=2 m=14
